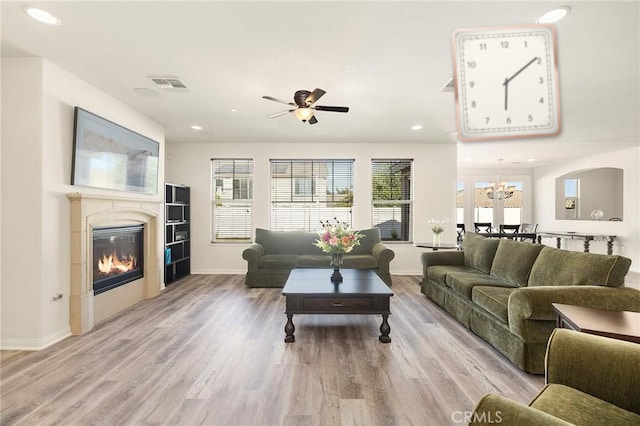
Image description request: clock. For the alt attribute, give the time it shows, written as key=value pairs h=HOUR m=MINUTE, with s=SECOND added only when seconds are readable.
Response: h=6 m=9
